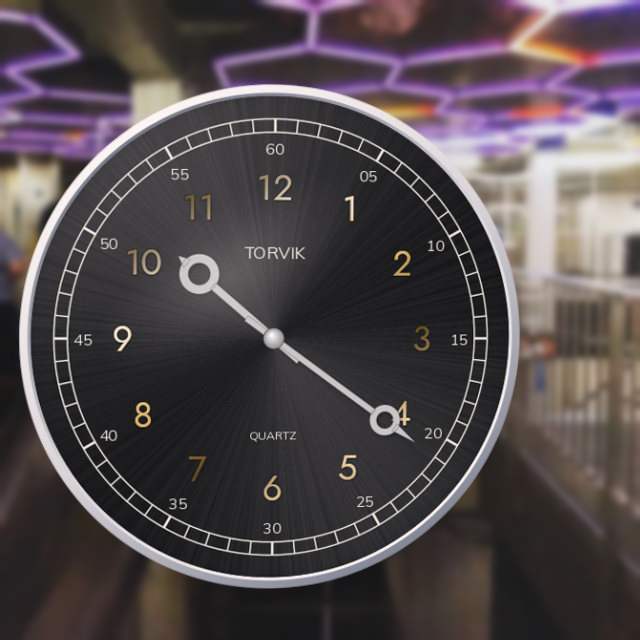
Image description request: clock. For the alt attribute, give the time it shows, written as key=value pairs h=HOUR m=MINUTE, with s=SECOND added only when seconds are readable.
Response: h=10 m=21
